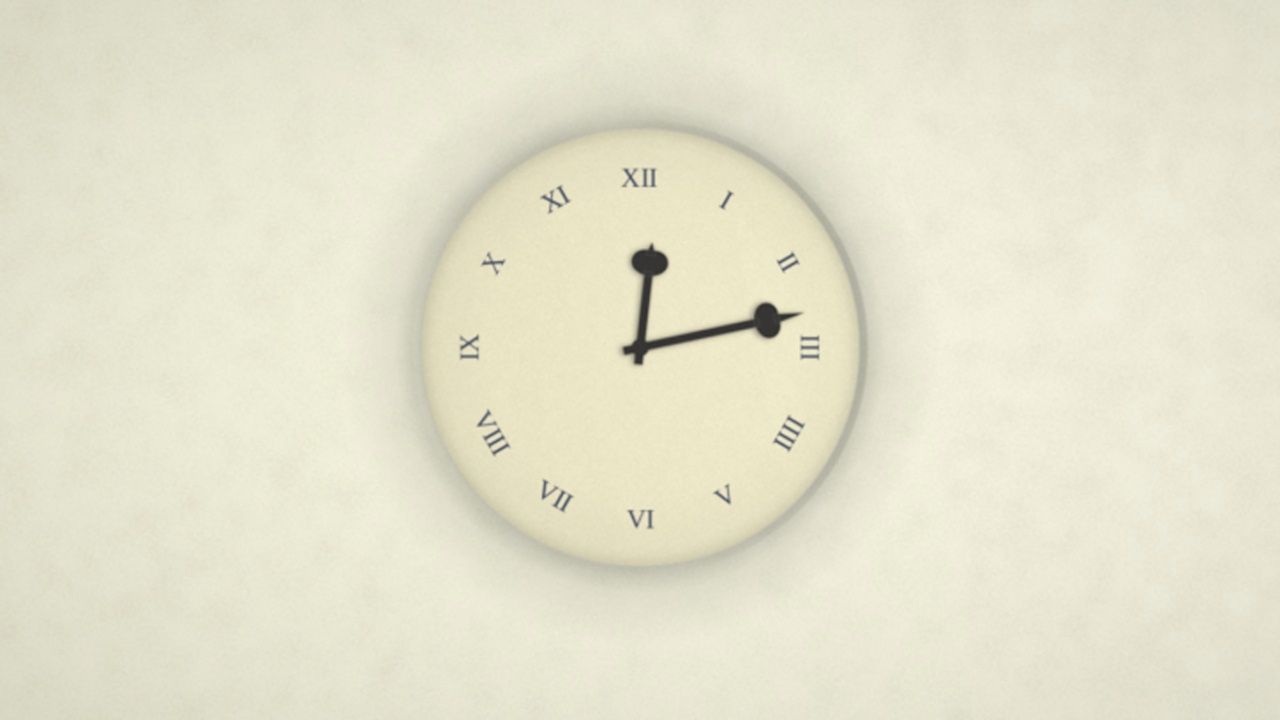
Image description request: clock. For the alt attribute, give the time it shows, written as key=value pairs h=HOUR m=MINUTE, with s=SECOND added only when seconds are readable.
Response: h=12 m=13
